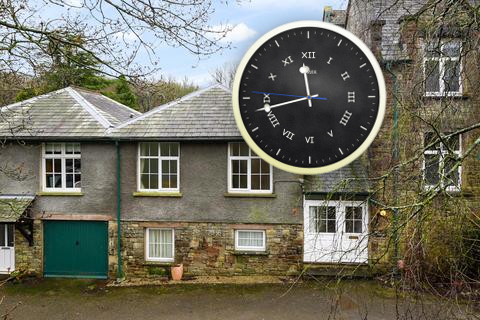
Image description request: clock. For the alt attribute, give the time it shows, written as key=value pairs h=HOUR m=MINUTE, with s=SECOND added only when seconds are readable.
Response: h=11 m=42 s=46
